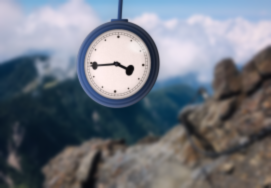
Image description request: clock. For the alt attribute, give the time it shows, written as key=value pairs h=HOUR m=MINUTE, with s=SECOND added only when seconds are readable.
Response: h=3 m=44
